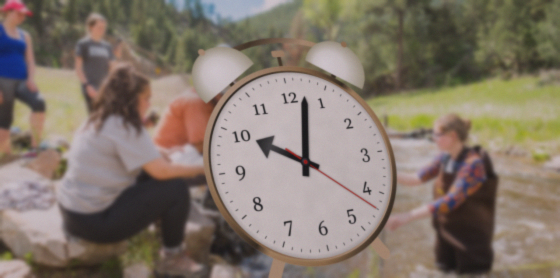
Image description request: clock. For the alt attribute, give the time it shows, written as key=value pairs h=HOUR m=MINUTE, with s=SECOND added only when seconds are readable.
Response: h=10 m=2 s=22
